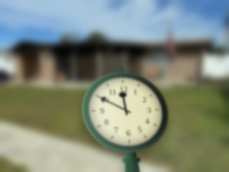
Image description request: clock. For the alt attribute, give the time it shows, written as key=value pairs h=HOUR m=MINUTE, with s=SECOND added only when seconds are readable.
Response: h=11 m=50
